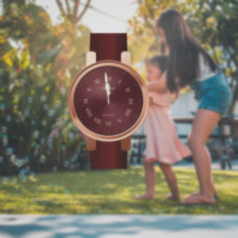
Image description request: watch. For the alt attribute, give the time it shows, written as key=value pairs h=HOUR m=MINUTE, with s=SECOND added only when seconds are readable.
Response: h=11 m=59
